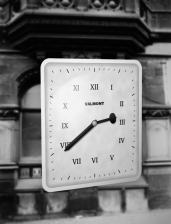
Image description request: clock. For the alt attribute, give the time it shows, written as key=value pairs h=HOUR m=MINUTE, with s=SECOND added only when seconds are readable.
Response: h=2 m=39
